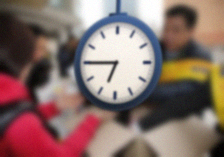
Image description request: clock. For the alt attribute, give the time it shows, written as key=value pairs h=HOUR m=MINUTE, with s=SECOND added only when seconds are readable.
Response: h=6 m=45
